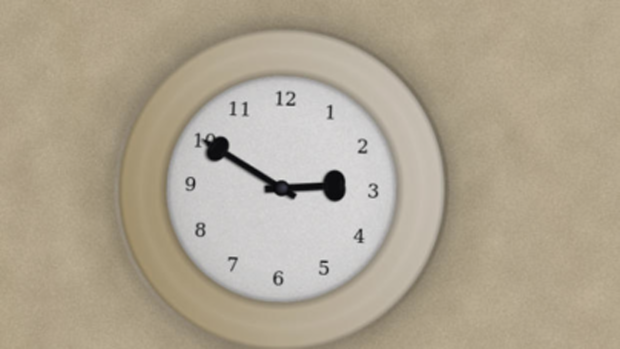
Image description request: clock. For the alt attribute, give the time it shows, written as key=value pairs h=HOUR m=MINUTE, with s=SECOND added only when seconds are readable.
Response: h=2 m=50
